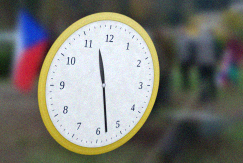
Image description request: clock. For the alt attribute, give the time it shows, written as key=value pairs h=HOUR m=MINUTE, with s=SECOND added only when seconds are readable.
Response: h=11 m=28
